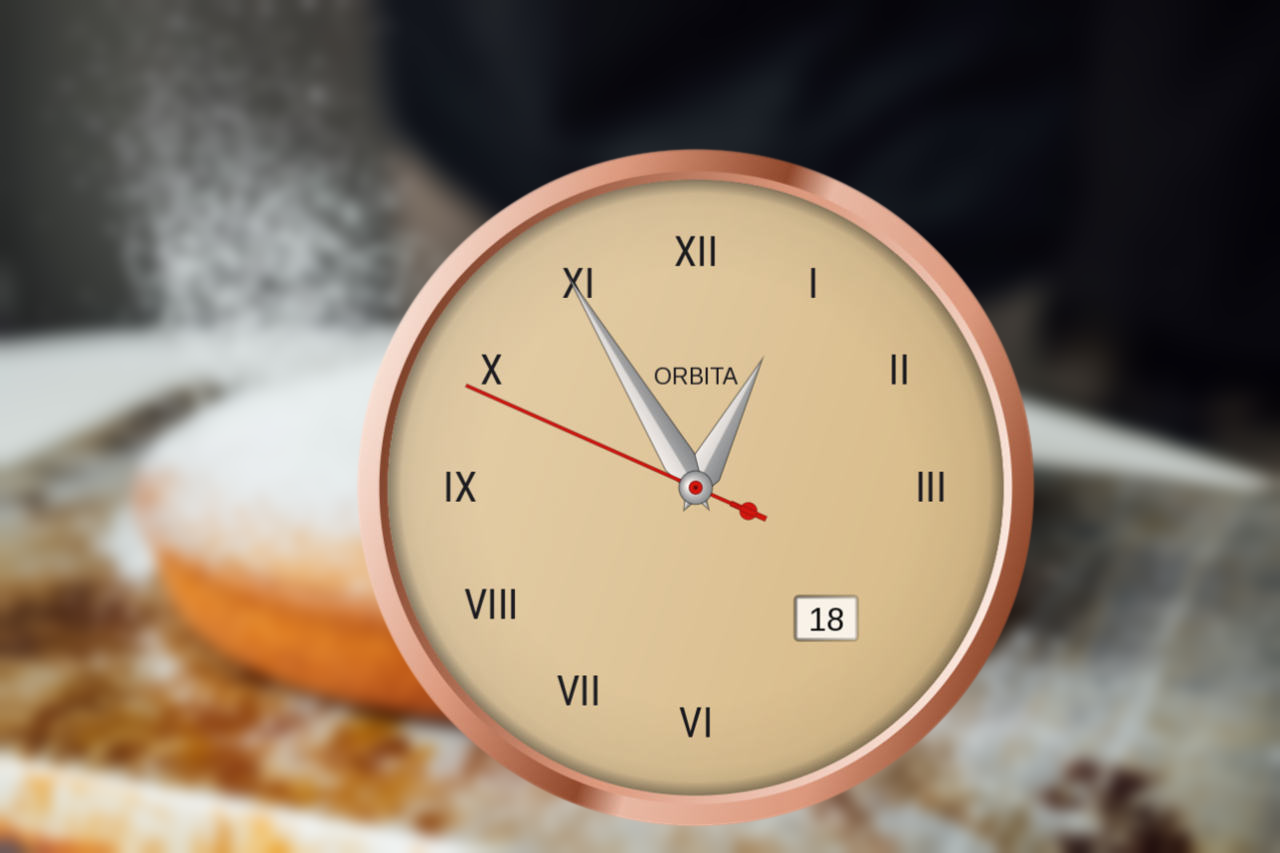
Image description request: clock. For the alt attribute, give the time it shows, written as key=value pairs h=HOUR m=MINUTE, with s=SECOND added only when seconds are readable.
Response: h=12 m=54 s=49
